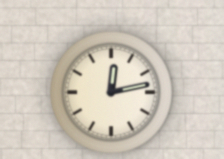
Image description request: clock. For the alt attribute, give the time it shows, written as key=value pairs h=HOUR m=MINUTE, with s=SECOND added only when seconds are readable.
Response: h=12 m=13
